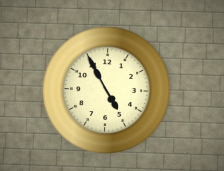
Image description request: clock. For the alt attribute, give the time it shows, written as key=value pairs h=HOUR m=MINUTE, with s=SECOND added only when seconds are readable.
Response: h=4 m=55
